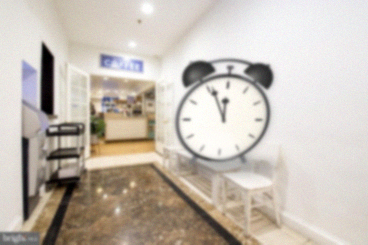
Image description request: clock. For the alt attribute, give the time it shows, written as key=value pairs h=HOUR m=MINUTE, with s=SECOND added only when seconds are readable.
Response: h=11 m=56
